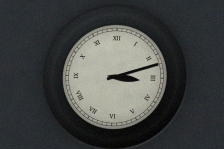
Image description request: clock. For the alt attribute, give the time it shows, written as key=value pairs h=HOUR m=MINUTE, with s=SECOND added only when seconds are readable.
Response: h=3 m=12
